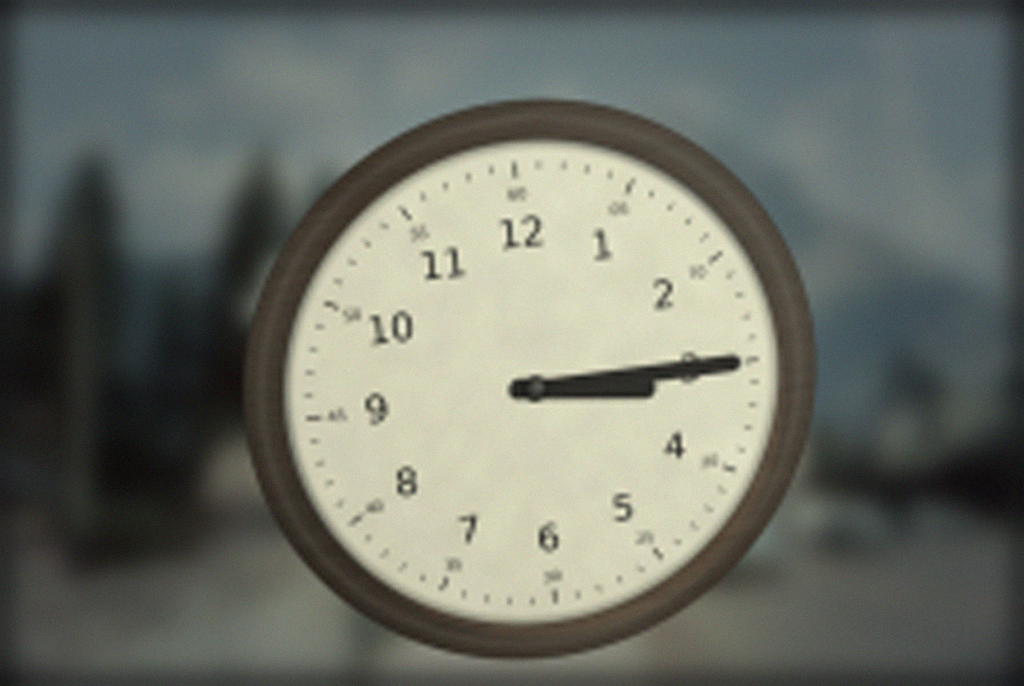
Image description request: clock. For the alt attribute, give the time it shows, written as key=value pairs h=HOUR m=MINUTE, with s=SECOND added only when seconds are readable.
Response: h=3 m=15
